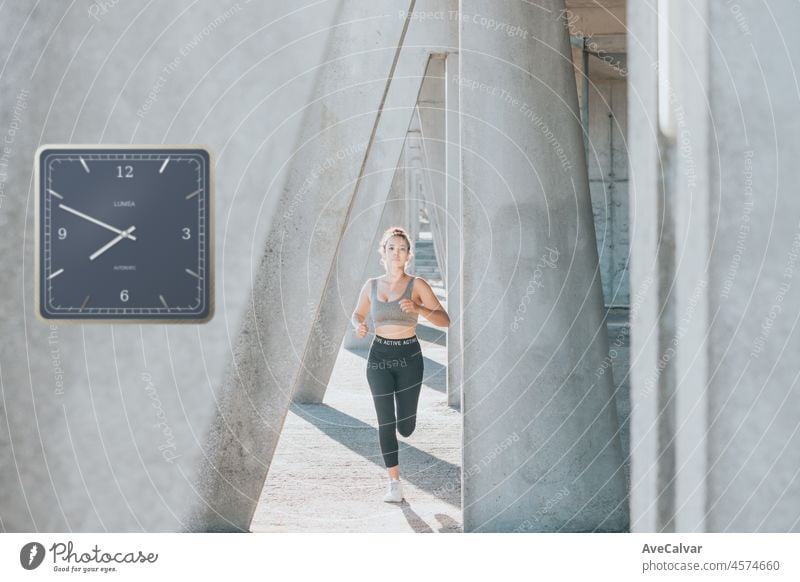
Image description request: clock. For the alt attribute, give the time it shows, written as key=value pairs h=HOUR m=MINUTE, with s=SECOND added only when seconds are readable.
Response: h=7 m=49
